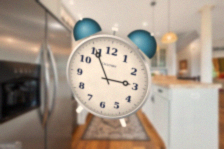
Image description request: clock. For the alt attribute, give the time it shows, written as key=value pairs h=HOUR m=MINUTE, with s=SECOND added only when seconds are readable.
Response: h=2 m=55
